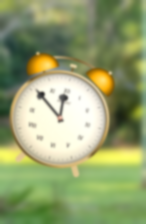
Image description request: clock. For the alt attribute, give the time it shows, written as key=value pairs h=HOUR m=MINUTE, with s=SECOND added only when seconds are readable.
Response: h=11 m=51
